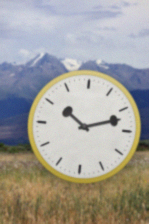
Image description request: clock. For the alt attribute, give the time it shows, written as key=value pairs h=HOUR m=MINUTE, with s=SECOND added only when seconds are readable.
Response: h=10 m=12
